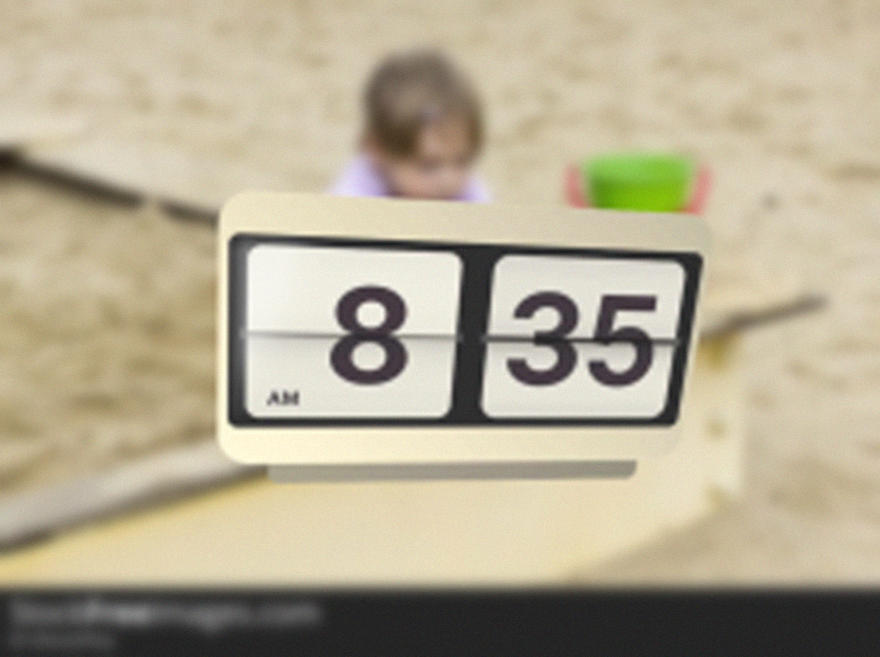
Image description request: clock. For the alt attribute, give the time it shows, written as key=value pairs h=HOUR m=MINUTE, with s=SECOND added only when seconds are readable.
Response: h=8 m=35
